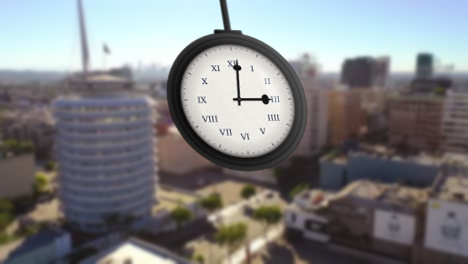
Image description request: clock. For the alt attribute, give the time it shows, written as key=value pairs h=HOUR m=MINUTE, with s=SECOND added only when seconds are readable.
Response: h=3 m=1
